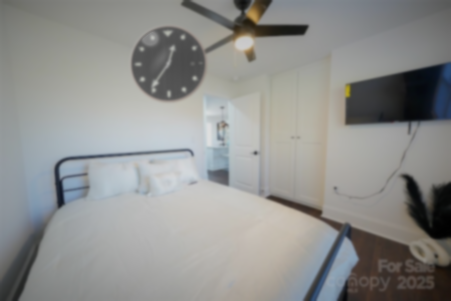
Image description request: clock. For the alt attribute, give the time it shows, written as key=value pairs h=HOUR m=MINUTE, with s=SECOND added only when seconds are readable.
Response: h=12 m=36
